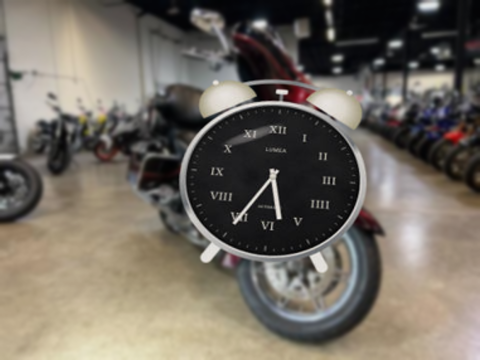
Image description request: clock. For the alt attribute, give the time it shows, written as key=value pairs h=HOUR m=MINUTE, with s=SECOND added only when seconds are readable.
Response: h=5 m=35
